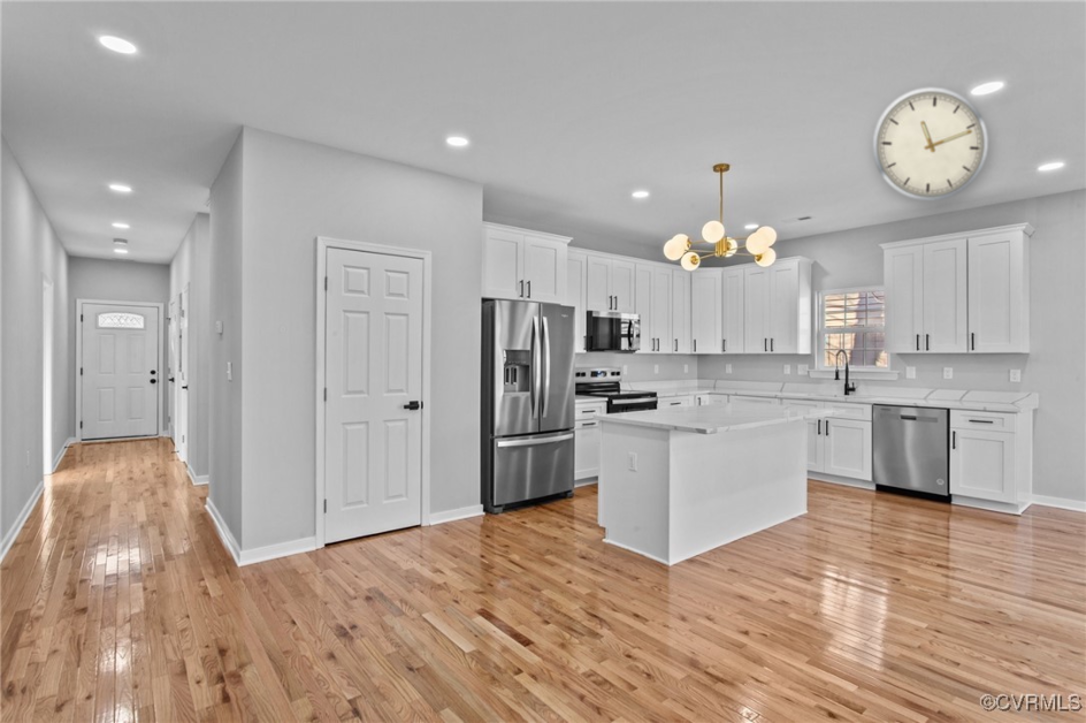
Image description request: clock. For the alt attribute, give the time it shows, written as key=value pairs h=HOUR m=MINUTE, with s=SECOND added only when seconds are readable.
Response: h=11 m=11
